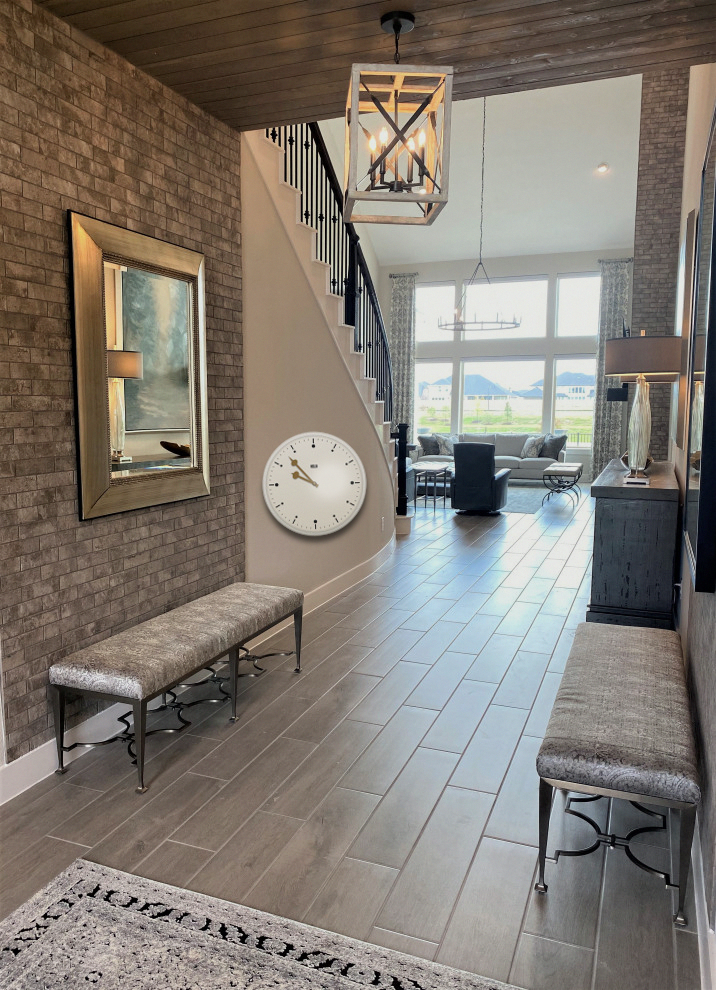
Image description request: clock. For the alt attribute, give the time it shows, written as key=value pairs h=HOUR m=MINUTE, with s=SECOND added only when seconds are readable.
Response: h=9 m=53
